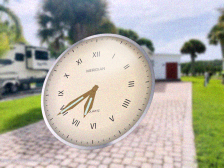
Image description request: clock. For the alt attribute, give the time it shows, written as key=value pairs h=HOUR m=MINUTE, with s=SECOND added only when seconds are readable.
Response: h=6 m=40
